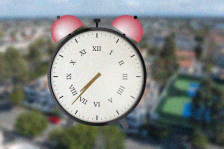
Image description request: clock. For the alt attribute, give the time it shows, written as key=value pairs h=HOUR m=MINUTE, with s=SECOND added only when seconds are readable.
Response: h=7 m=37
